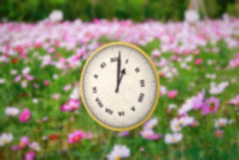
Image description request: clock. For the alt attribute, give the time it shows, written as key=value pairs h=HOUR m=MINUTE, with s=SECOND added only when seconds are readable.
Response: h=1 m=2
